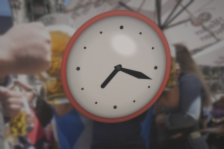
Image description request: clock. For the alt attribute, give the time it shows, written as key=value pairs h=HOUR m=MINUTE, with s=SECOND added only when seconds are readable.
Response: h=7 m=18
